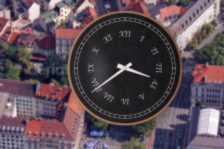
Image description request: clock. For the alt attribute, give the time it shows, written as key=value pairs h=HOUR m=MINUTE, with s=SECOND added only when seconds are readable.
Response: h=3 m=39
